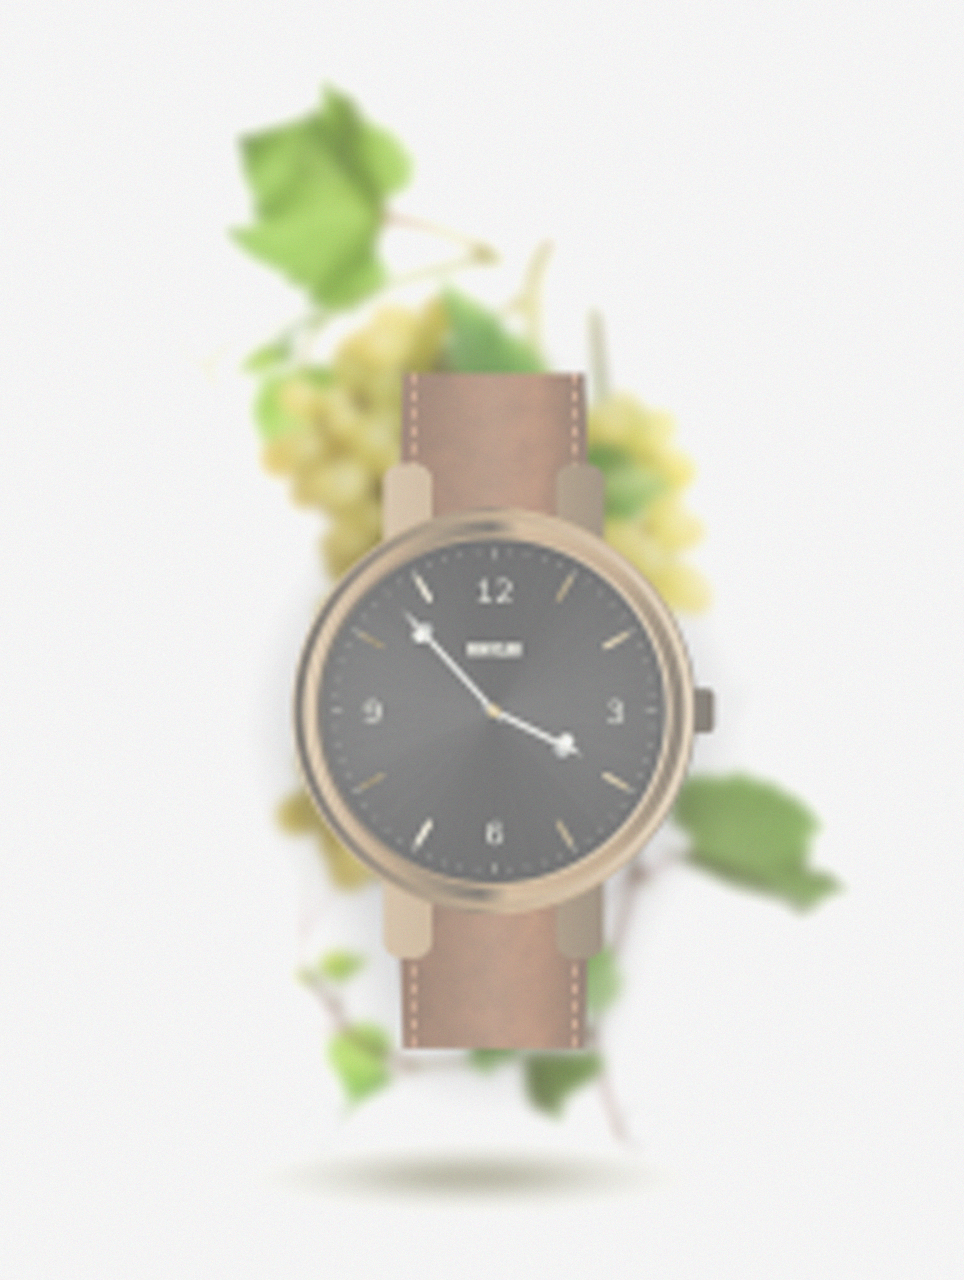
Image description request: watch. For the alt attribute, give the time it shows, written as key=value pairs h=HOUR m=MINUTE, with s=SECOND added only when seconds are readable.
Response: h=3 m=53
